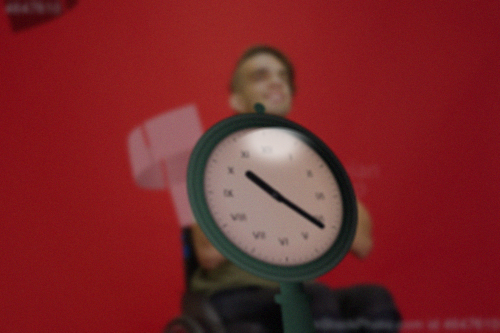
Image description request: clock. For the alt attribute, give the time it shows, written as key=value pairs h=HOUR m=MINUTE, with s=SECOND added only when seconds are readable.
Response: h=10 m=21
